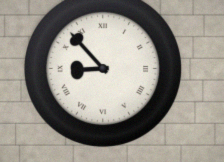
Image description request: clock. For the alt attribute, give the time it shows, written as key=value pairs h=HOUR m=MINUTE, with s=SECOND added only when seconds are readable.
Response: h=8 m=53
